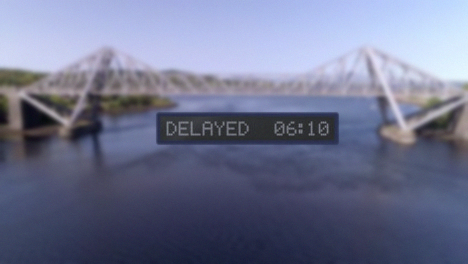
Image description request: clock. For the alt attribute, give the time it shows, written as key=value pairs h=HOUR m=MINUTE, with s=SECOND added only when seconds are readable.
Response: h=6 m=10
